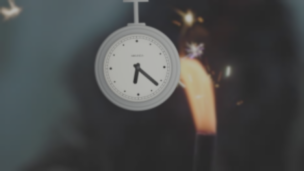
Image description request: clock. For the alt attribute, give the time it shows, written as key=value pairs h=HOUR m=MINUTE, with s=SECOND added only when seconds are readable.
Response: h=6 m=22
